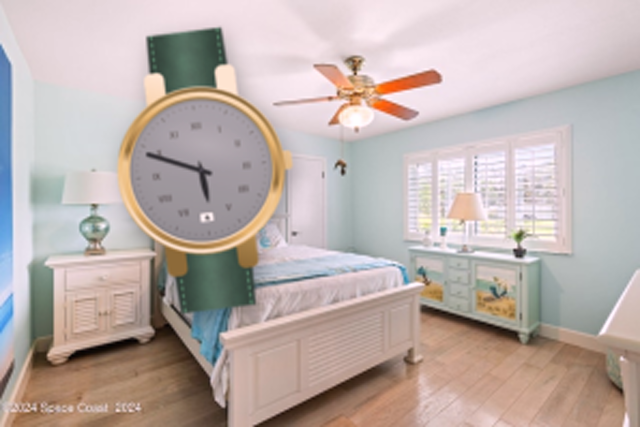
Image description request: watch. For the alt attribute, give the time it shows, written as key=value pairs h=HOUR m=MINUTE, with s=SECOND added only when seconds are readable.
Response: h=5 m=49
